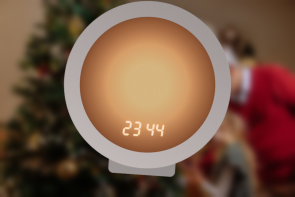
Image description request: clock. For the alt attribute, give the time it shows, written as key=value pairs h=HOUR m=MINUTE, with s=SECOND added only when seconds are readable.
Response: h=23 m=44
